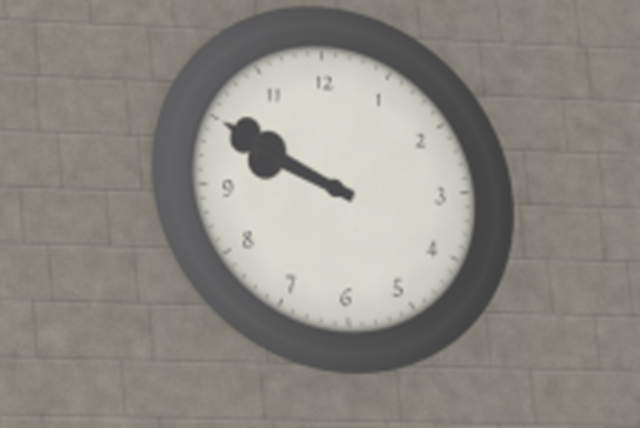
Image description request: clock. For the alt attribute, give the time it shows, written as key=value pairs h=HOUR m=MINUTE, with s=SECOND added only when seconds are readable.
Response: h=9 m=50
